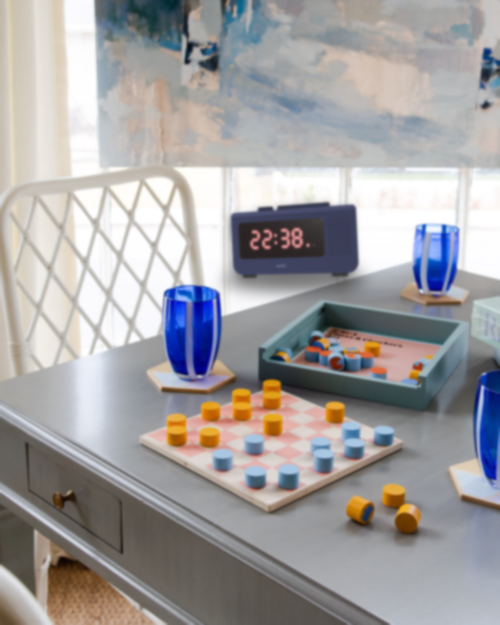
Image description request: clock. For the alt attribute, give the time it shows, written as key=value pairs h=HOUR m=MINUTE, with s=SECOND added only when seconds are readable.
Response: h=22 m=38
